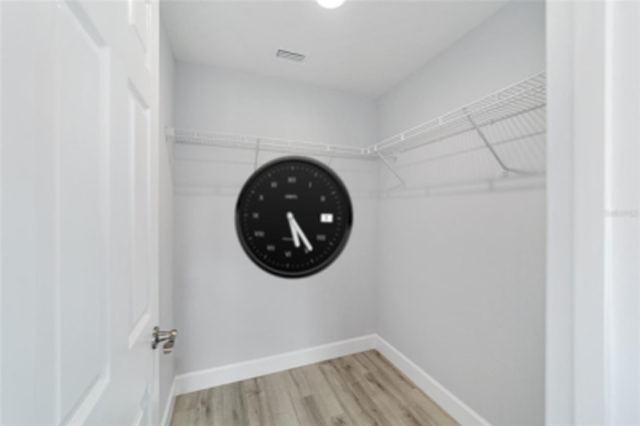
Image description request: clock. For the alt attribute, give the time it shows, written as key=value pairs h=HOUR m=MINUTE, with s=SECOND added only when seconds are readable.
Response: h=5 m=24
